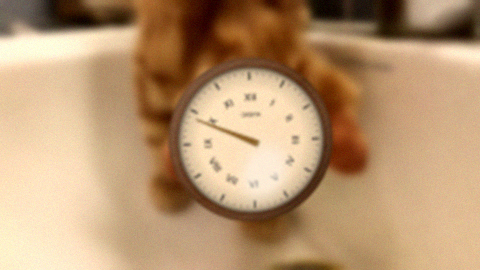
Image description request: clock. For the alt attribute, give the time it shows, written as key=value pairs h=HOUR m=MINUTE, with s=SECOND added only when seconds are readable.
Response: h=9 m=49
